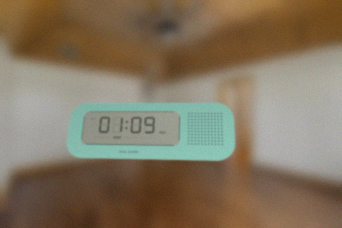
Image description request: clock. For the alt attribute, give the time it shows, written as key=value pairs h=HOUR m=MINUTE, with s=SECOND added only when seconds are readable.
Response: h=1 m=9
